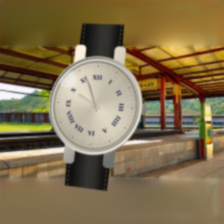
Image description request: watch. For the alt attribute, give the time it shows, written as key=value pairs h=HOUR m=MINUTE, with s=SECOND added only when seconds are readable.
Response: h=9 m=56
